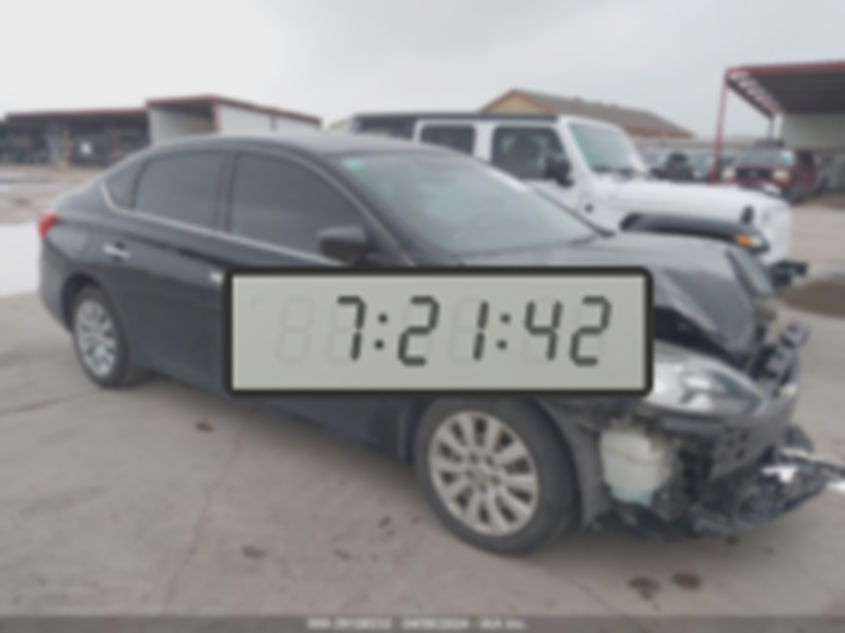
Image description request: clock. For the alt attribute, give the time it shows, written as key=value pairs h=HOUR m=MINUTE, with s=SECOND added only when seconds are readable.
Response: h=7 m=21 s=42
